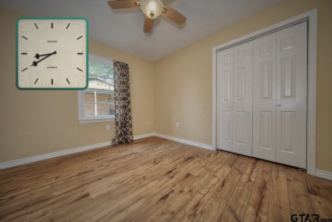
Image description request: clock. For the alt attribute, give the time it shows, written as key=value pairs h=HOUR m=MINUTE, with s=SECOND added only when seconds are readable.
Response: h=8 m=40
